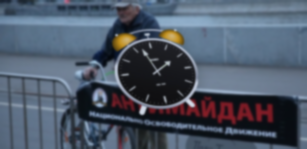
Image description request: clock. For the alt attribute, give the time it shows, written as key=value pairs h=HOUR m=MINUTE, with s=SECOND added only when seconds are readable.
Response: h=1 m=57
